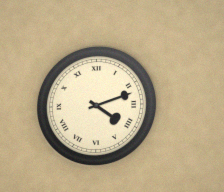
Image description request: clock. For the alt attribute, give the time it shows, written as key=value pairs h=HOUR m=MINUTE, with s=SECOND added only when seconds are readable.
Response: h=4 m=12
